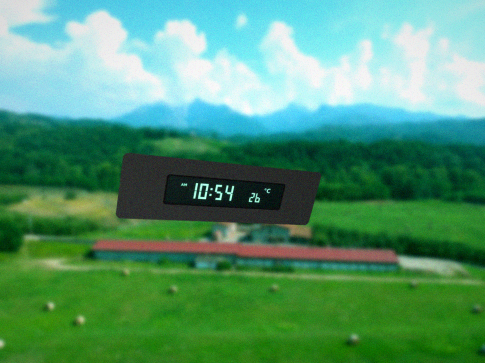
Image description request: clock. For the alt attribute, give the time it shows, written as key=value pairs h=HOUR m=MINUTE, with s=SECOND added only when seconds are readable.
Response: h=10 m=54
